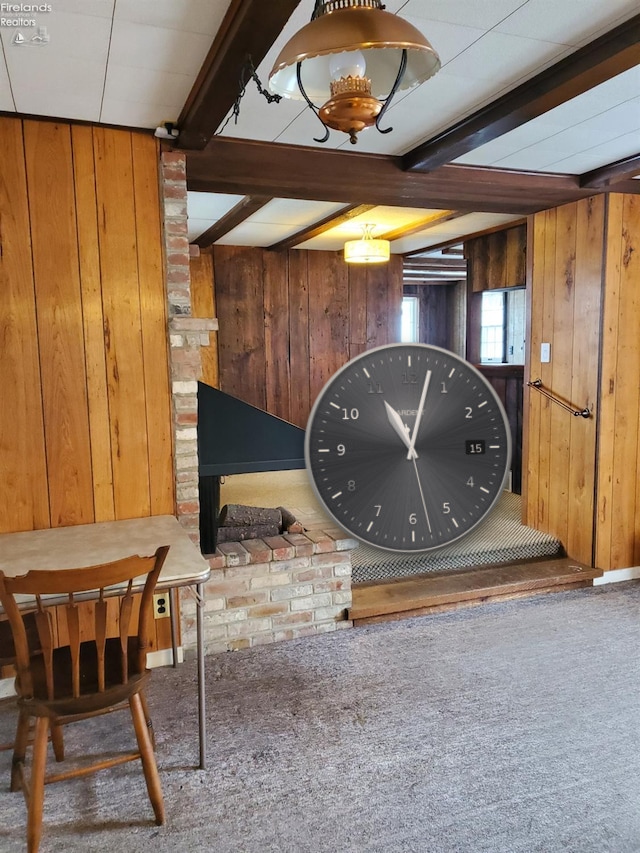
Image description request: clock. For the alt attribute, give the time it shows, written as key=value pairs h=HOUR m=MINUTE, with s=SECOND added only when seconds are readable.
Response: h=11 m=2 s=28
